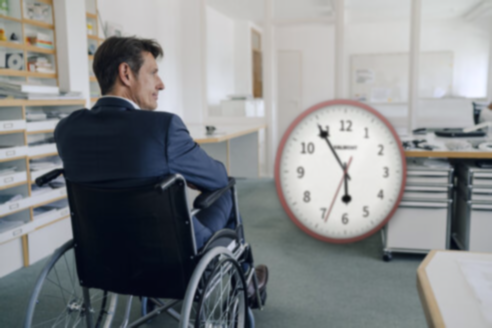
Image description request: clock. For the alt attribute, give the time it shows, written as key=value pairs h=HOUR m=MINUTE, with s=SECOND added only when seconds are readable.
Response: h=5 m=54 s=34
